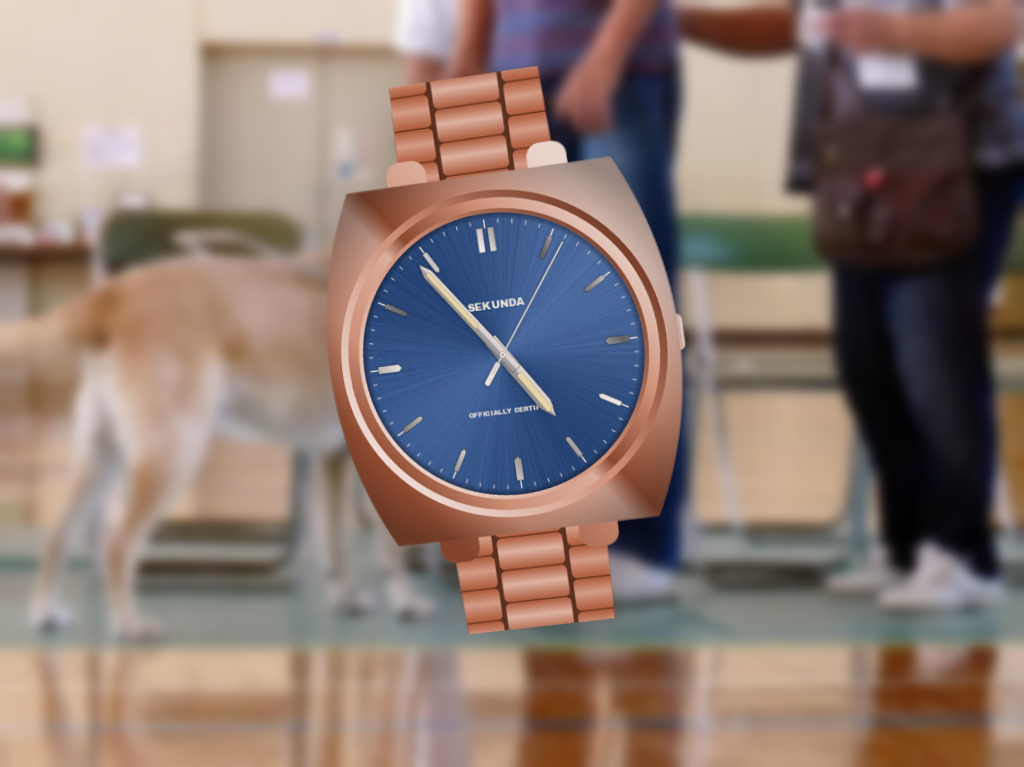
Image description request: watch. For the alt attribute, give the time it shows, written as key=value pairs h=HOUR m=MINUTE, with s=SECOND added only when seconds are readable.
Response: h=4 m=54 s=6
